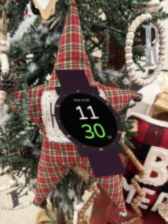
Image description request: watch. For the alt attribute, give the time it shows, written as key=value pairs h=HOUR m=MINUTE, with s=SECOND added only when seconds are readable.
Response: h=11 m=30
